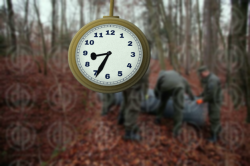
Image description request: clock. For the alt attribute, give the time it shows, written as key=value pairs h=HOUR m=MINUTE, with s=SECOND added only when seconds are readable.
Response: h=8 m=34
